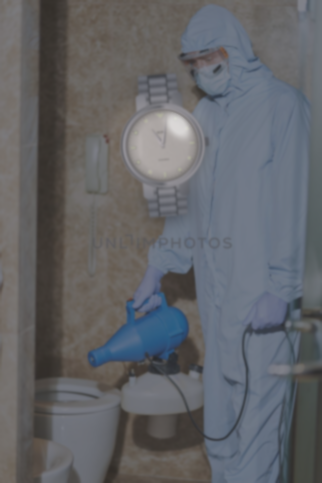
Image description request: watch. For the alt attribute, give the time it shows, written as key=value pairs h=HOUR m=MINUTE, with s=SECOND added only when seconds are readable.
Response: h=11 m=2
